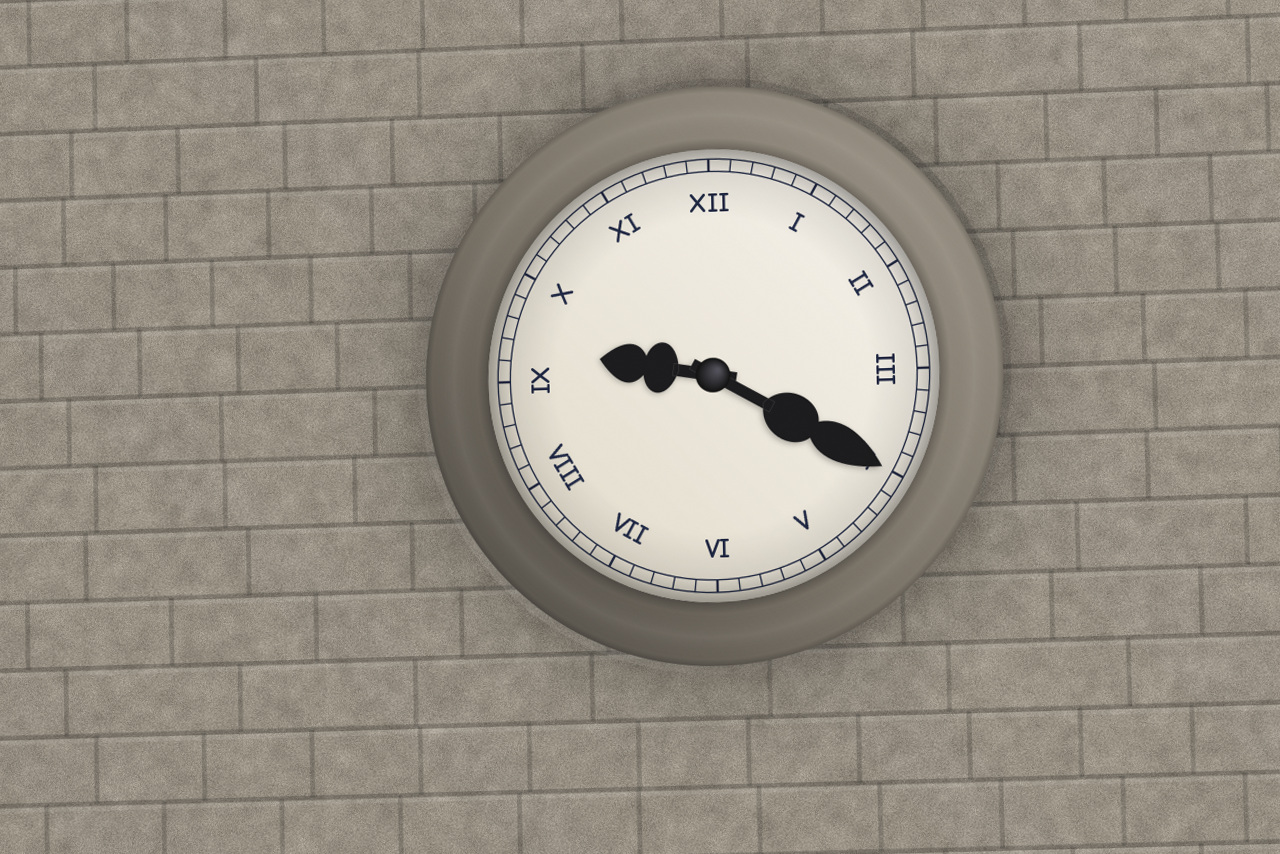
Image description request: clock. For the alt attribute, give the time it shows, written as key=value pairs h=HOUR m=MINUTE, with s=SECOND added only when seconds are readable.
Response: h=9 m=20
